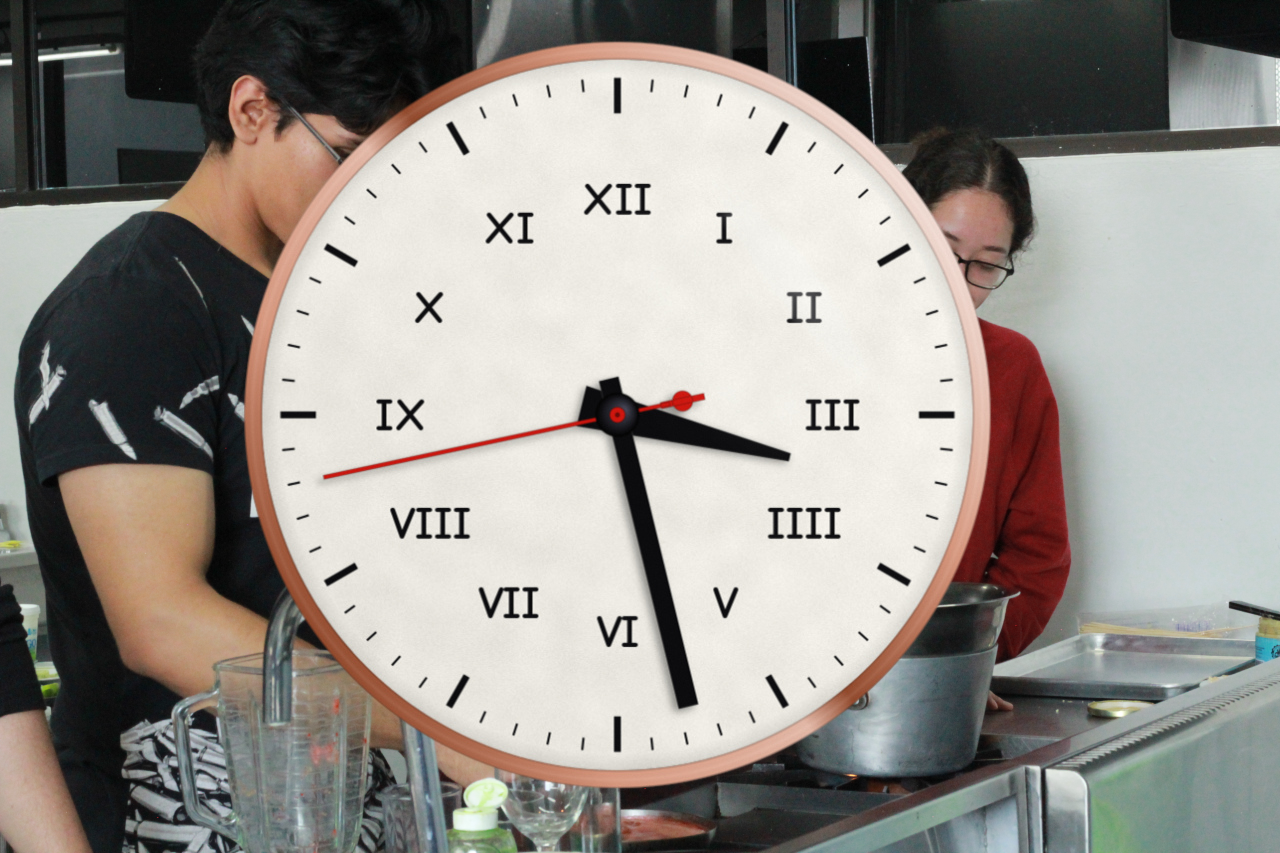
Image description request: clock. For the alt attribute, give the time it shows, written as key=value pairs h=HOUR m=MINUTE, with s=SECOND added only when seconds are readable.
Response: h=3 m=27 s=43
